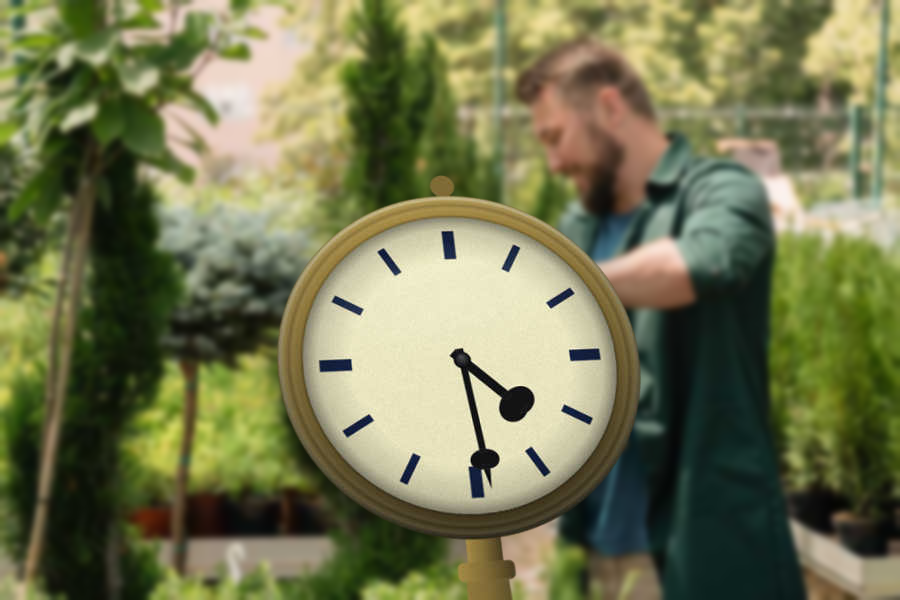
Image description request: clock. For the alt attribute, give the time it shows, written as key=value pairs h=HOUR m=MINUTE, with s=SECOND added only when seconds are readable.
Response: h=4 m=29
